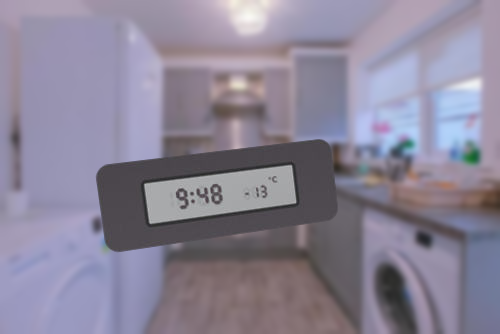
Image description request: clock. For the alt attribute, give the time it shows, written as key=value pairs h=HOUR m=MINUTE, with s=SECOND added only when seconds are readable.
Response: h=9 m=48
